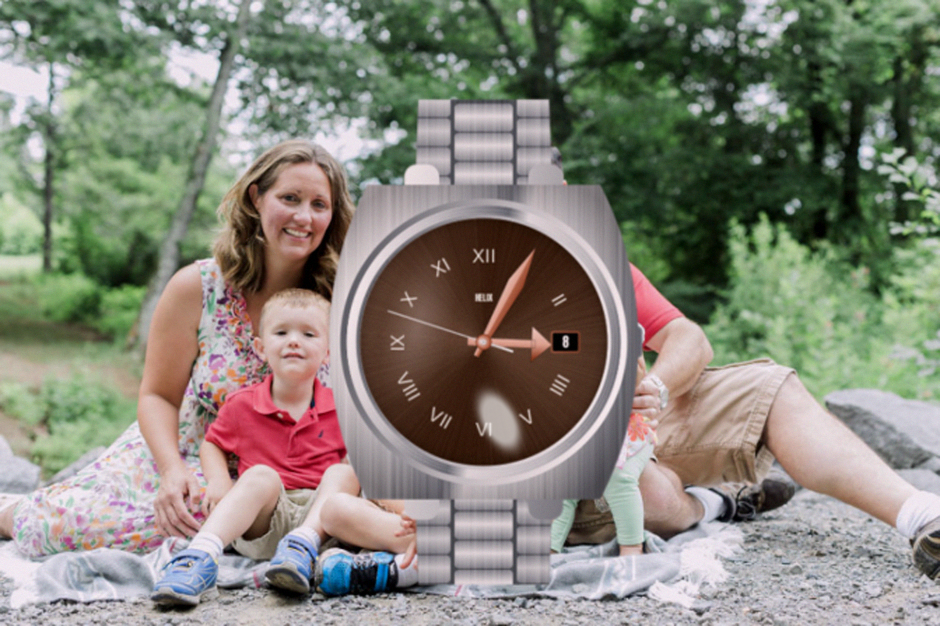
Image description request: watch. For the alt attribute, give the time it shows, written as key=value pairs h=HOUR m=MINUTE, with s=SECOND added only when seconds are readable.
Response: h=3 m=4 s=48
